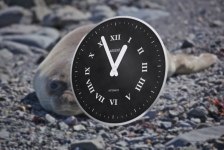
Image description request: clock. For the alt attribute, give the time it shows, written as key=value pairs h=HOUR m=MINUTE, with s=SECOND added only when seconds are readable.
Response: h=12 m=56
